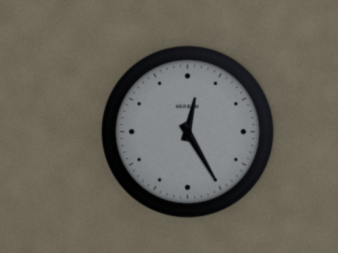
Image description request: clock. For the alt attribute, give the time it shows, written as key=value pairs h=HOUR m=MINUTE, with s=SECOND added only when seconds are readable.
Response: h=12 m=25
